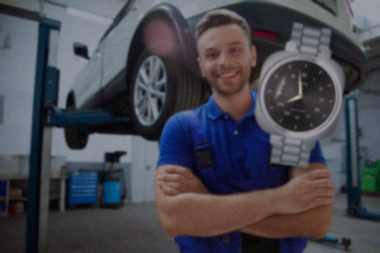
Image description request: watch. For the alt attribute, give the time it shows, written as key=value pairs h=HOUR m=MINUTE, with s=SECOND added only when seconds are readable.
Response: h=7 m=58
